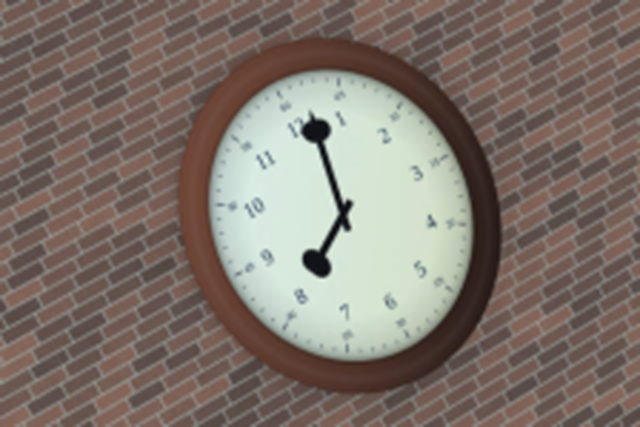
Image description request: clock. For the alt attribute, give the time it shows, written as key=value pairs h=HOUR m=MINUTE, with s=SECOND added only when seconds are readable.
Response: h=8 m=2
